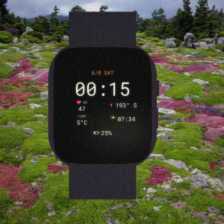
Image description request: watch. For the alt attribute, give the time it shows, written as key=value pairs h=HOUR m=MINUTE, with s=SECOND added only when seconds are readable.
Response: h=0 m=15
